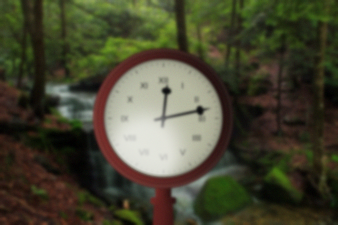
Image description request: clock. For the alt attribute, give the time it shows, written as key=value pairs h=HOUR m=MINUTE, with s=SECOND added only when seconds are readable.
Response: h=12 m=13
